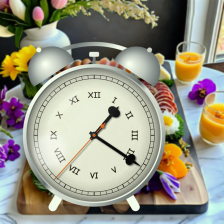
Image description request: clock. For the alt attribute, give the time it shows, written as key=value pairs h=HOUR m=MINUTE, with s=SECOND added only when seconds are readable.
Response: h=1 m=20 s=37
